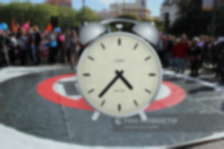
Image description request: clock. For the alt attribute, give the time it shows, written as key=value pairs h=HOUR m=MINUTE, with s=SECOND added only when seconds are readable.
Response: h=4 m=37
